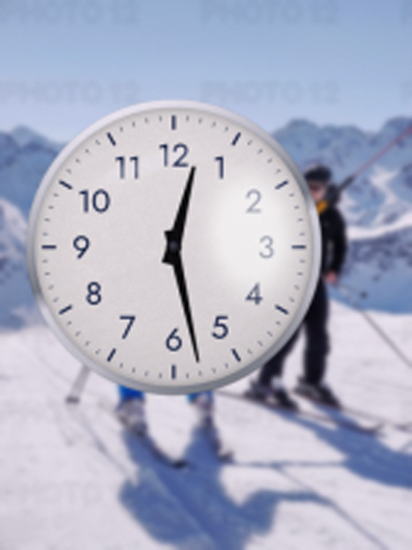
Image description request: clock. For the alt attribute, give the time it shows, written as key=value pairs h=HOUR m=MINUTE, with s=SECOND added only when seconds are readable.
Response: h=12 m=28
